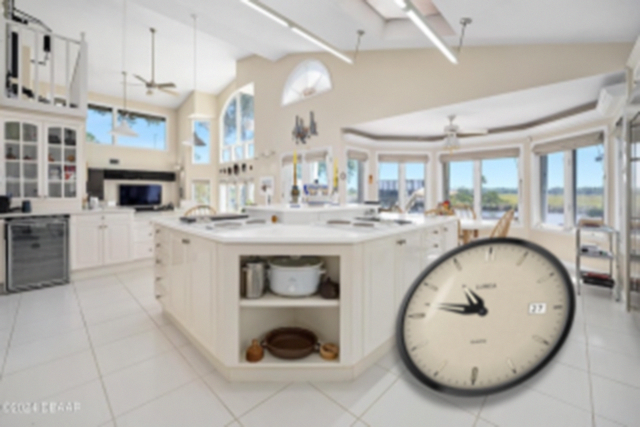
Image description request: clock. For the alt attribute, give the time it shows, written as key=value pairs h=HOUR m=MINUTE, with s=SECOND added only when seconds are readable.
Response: h=10 m=47
